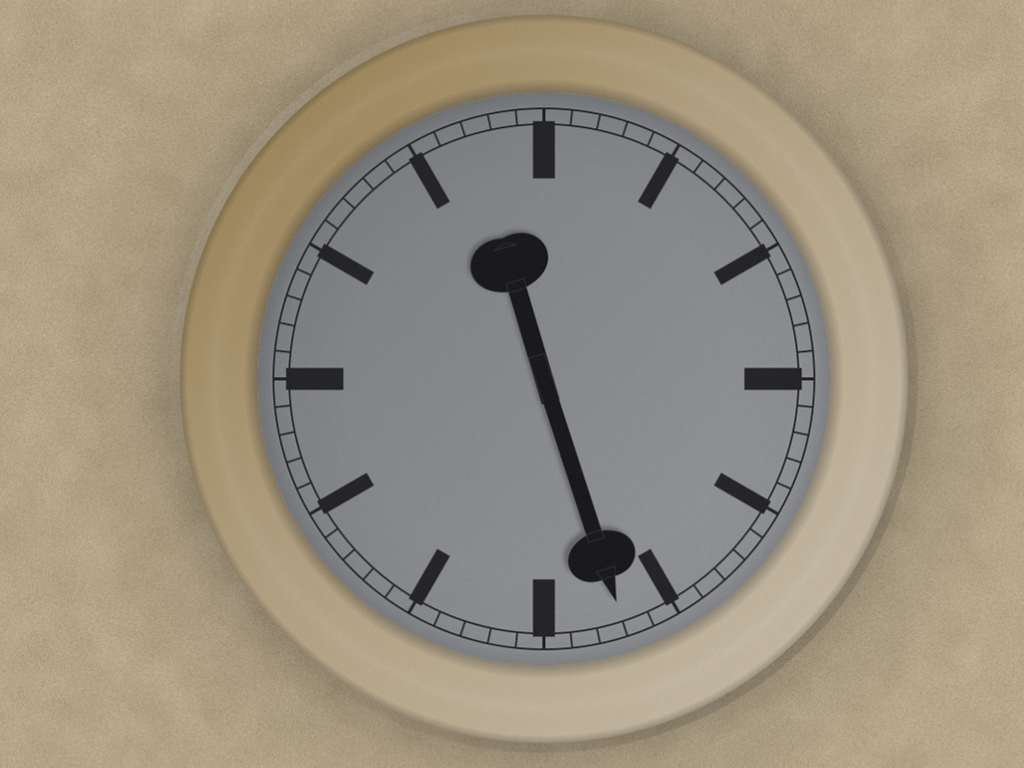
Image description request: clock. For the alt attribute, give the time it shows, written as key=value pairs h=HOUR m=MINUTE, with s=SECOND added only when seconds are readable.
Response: h=11 m=27
